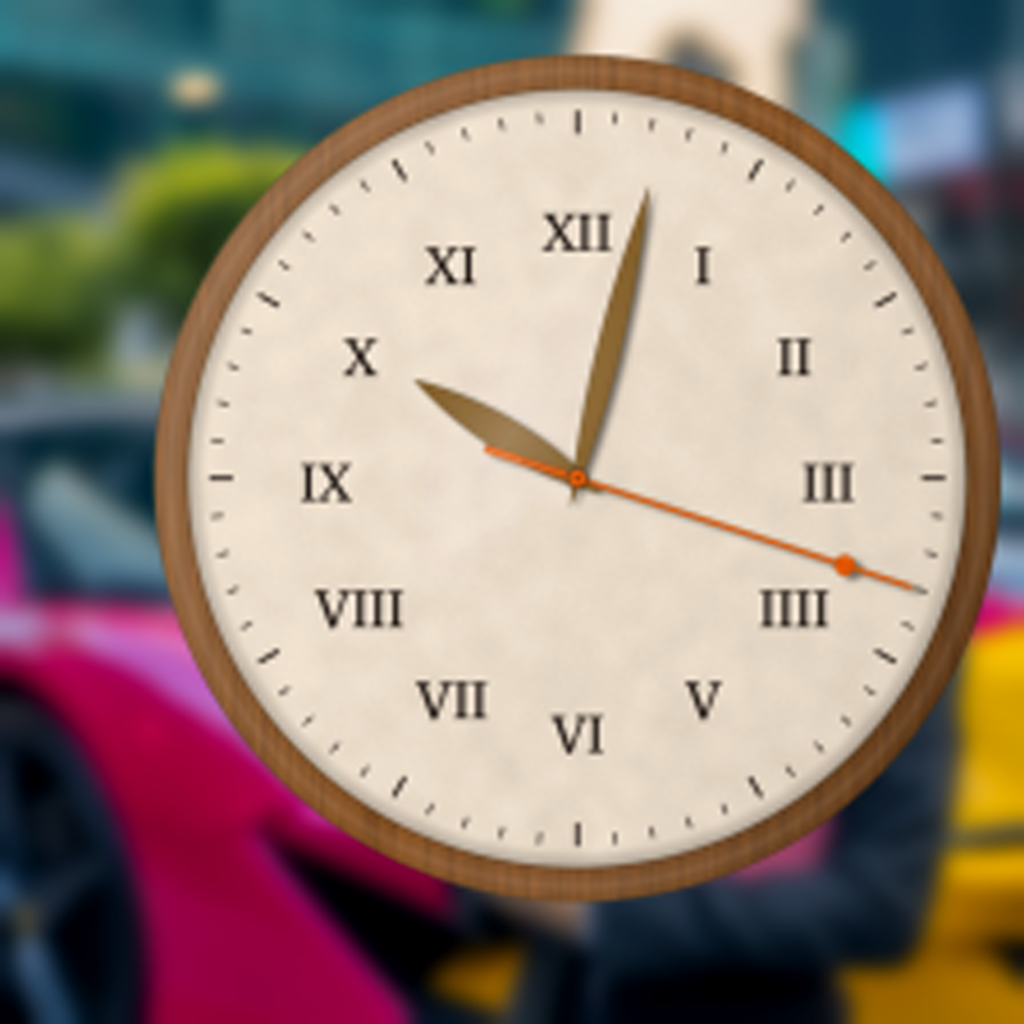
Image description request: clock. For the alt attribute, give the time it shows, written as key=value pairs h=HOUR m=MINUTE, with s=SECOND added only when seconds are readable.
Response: h=10 m=2 s=18
